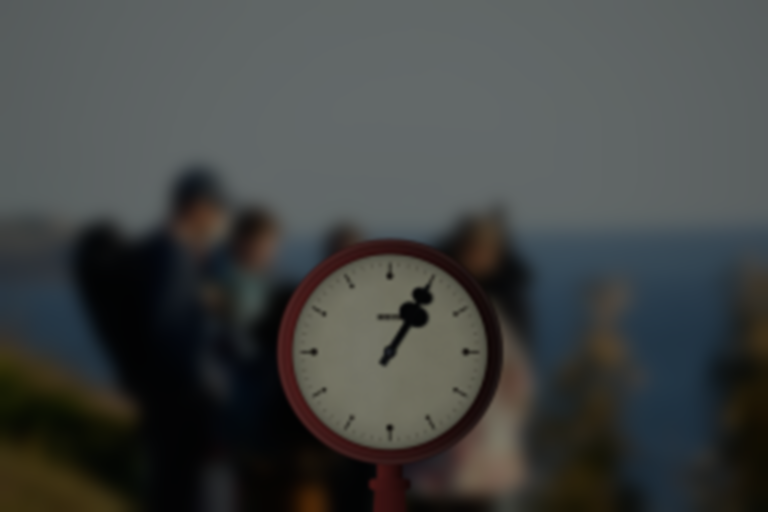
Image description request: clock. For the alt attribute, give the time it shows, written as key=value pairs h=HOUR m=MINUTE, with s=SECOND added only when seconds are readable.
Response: h=1 m=5
